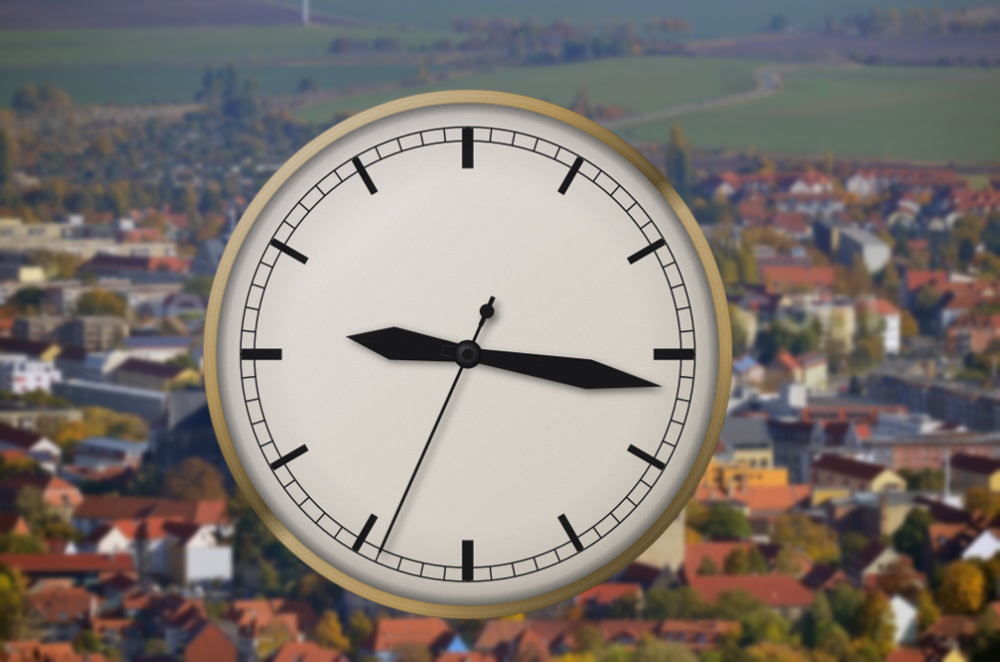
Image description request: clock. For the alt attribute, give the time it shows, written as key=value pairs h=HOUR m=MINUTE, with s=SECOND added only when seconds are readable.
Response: h=9 m=16 s=34
